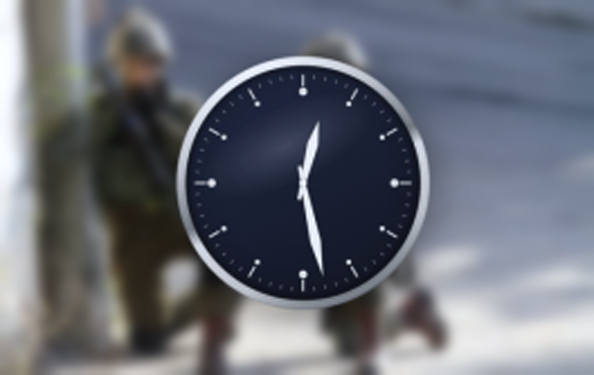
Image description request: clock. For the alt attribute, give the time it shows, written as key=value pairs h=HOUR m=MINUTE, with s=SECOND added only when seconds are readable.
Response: h=12 m=28
